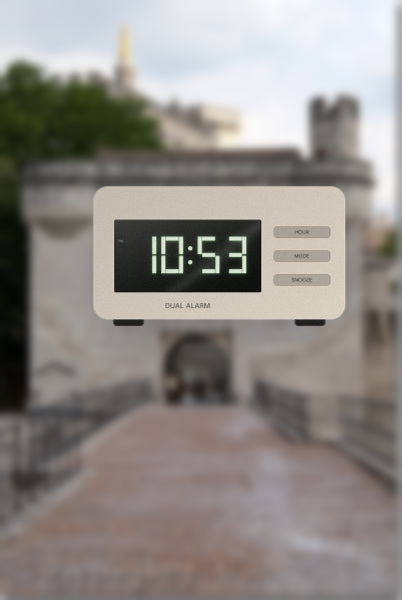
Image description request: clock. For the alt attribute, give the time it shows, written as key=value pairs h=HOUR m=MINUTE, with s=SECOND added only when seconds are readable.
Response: h=10 m=53
